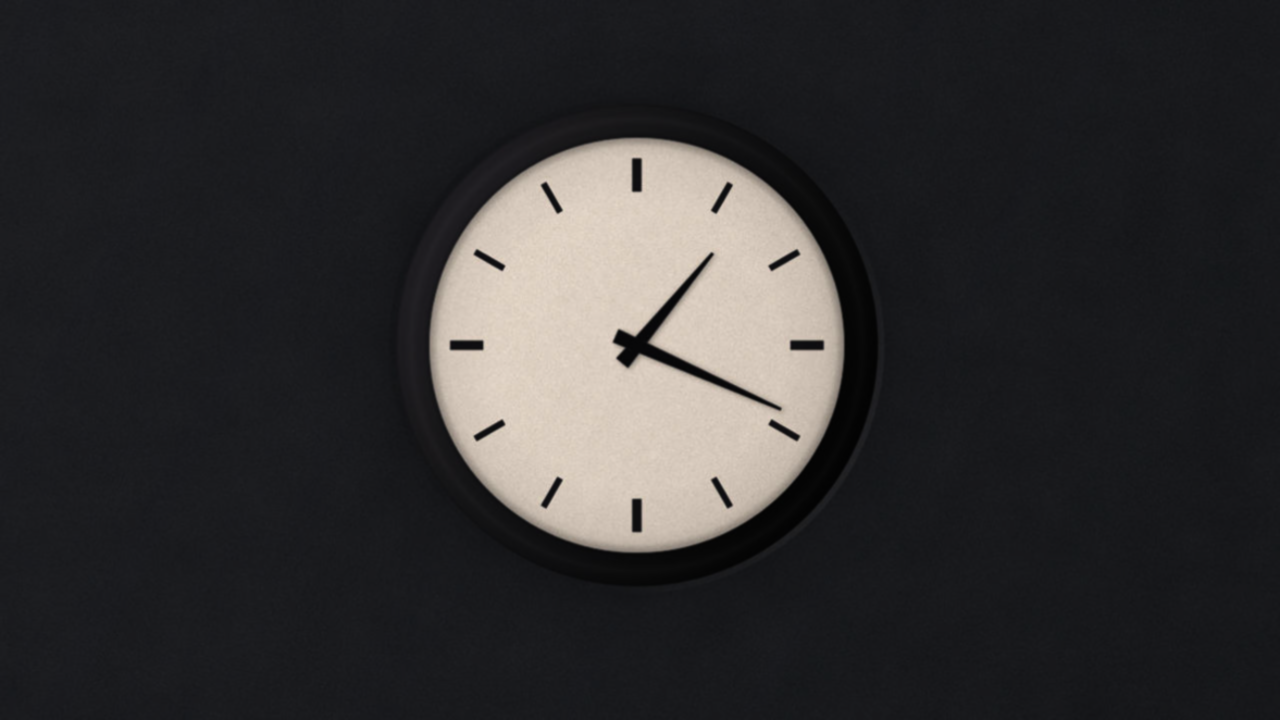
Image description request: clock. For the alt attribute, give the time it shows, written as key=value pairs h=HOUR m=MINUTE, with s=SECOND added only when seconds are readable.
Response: h=1 m=19
